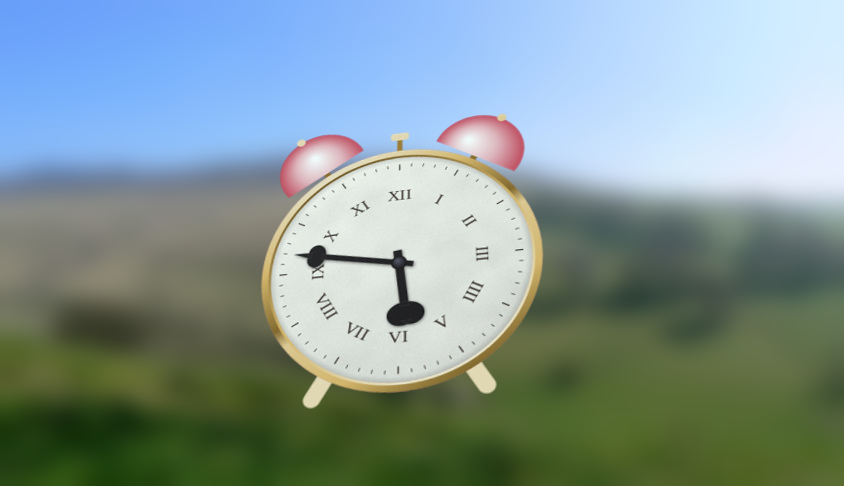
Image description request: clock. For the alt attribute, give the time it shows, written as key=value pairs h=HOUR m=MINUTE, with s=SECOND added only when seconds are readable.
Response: h=5 m=47
